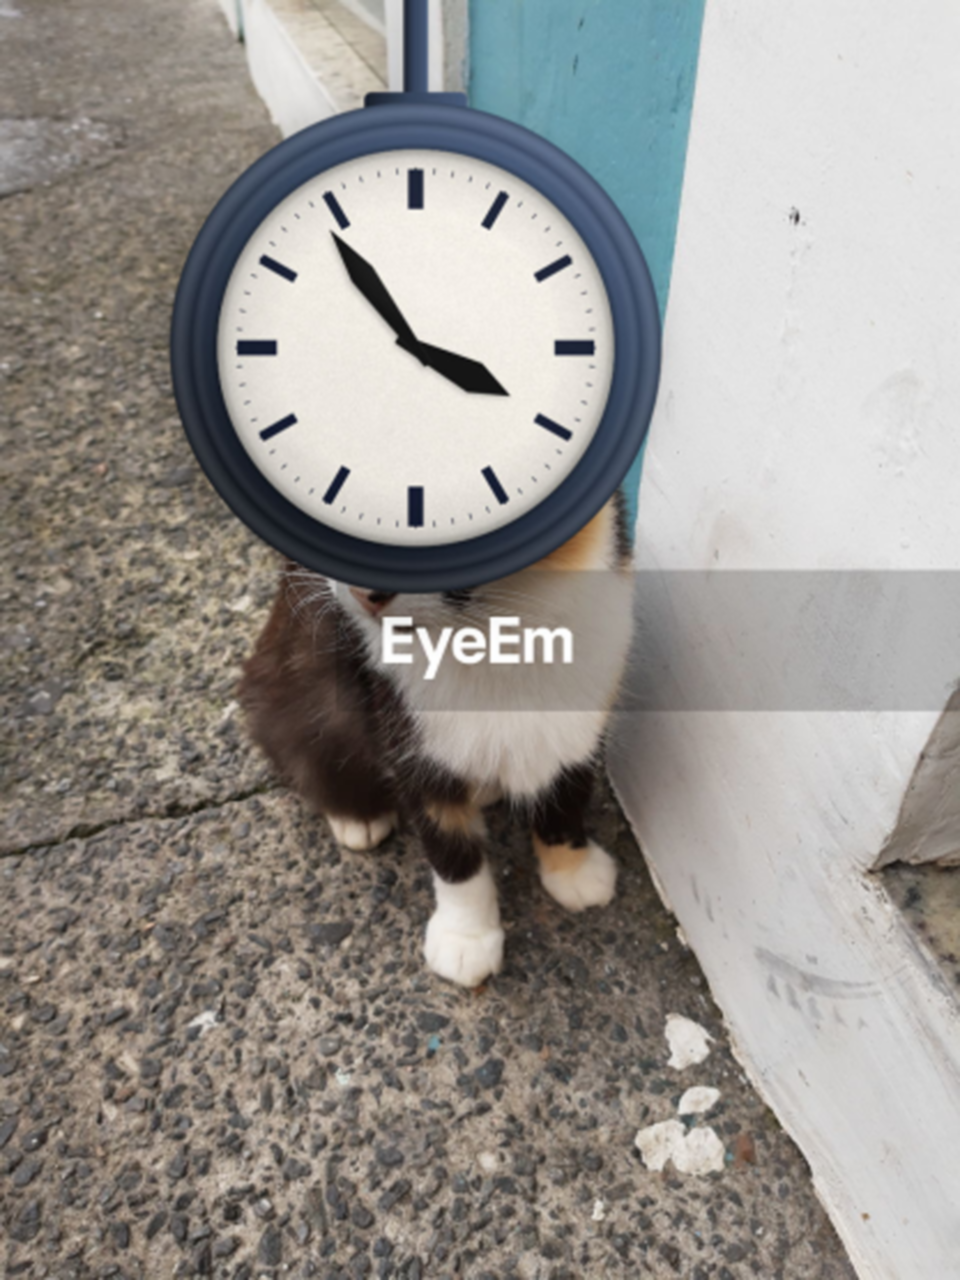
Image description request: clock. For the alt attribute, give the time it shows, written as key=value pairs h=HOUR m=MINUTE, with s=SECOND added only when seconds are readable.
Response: h=3 m=54
